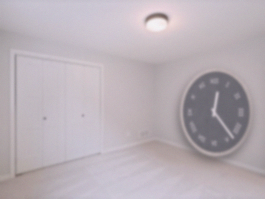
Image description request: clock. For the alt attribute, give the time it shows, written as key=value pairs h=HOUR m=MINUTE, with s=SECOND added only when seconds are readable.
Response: h=12 m=23
